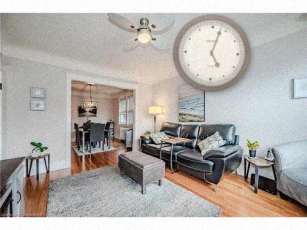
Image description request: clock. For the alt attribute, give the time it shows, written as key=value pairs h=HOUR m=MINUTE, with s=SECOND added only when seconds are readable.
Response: h=5 m=3
